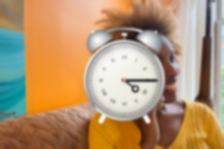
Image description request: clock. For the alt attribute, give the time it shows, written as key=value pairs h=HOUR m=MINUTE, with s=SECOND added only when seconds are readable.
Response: h=4 m=15
